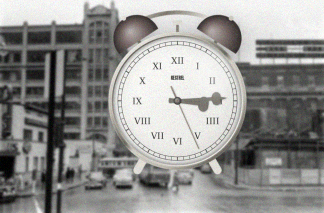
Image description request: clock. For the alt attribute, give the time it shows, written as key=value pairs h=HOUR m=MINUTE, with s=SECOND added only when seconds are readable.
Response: h=3 m=14 s=26
